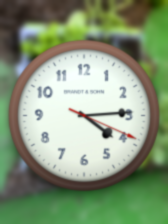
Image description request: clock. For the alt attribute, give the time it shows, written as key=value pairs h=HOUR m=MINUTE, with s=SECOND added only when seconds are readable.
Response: h=4 m=14 s=19
